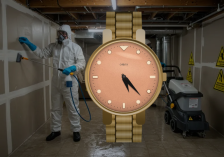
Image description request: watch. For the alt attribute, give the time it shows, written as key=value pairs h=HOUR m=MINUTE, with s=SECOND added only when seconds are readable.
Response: h=5 m=23
